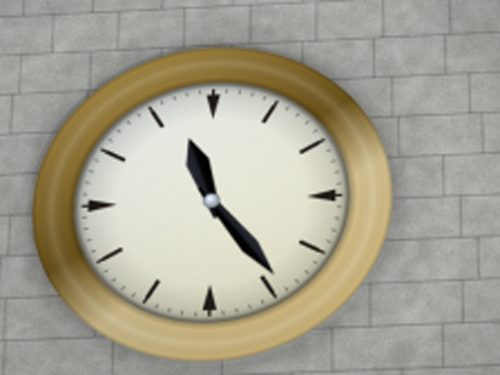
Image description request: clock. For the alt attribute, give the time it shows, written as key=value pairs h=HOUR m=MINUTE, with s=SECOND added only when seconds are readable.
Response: h=11 m=24
